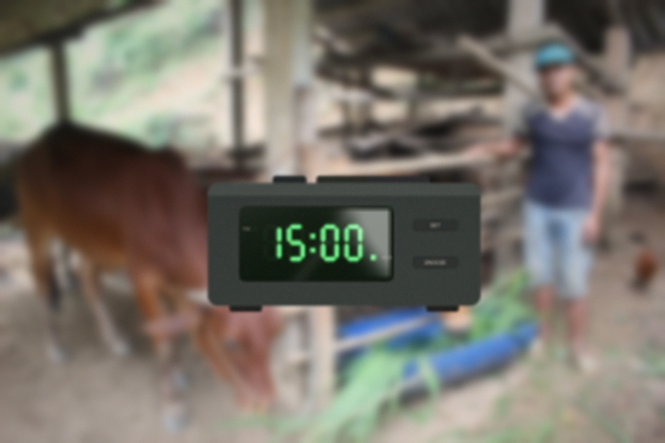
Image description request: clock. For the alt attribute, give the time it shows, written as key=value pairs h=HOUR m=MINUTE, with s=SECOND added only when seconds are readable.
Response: h=15 m=0
